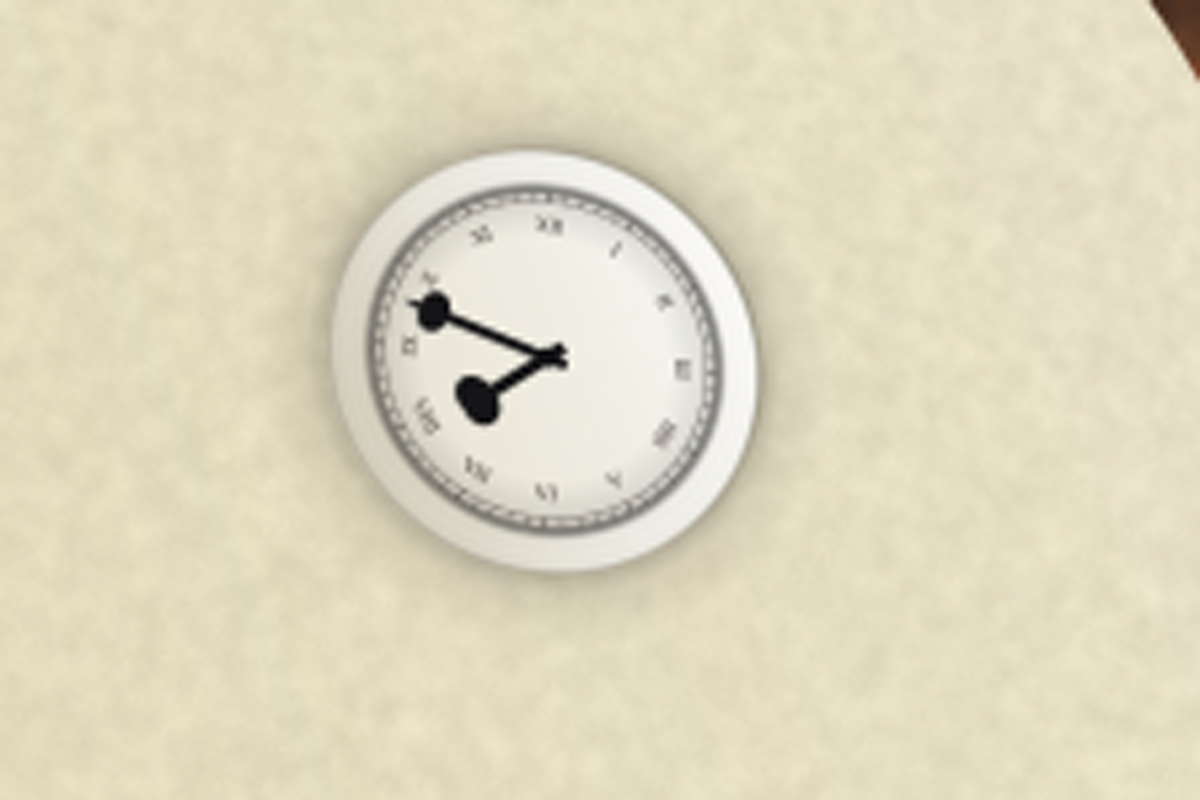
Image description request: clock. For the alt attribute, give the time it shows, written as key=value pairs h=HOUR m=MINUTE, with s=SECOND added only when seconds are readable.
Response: h=7 m=48
